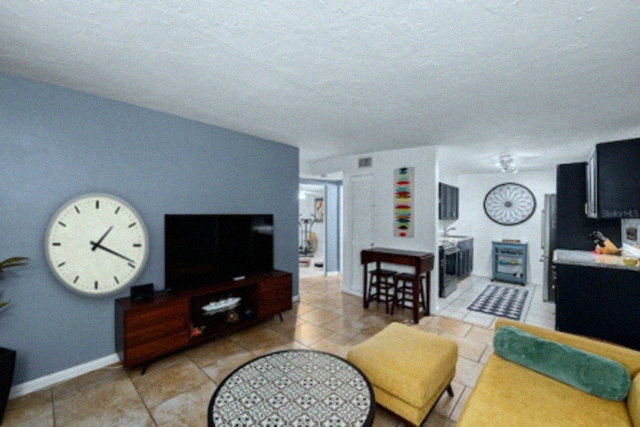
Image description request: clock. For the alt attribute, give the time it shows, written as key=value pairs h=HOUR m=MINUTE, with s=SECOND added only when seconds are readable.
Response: h=1 m=19
